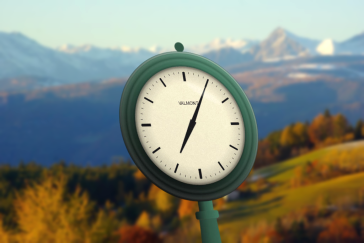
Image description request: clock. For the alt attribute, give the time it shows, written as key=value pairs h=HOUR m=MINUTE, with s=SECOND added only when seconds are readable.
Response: h=7 m=5
